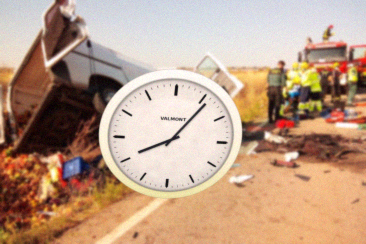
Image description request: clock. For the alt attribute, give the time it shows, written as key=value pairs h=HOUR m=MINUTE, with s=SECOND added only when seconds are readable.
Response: h=8 m=6
